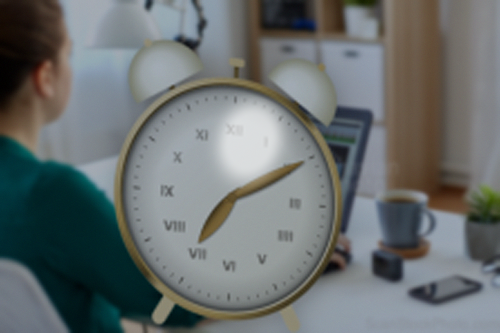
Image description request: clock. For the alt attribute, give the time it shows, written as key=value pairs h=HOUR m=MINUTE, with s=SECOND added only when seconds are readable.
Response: h=7 m=10
